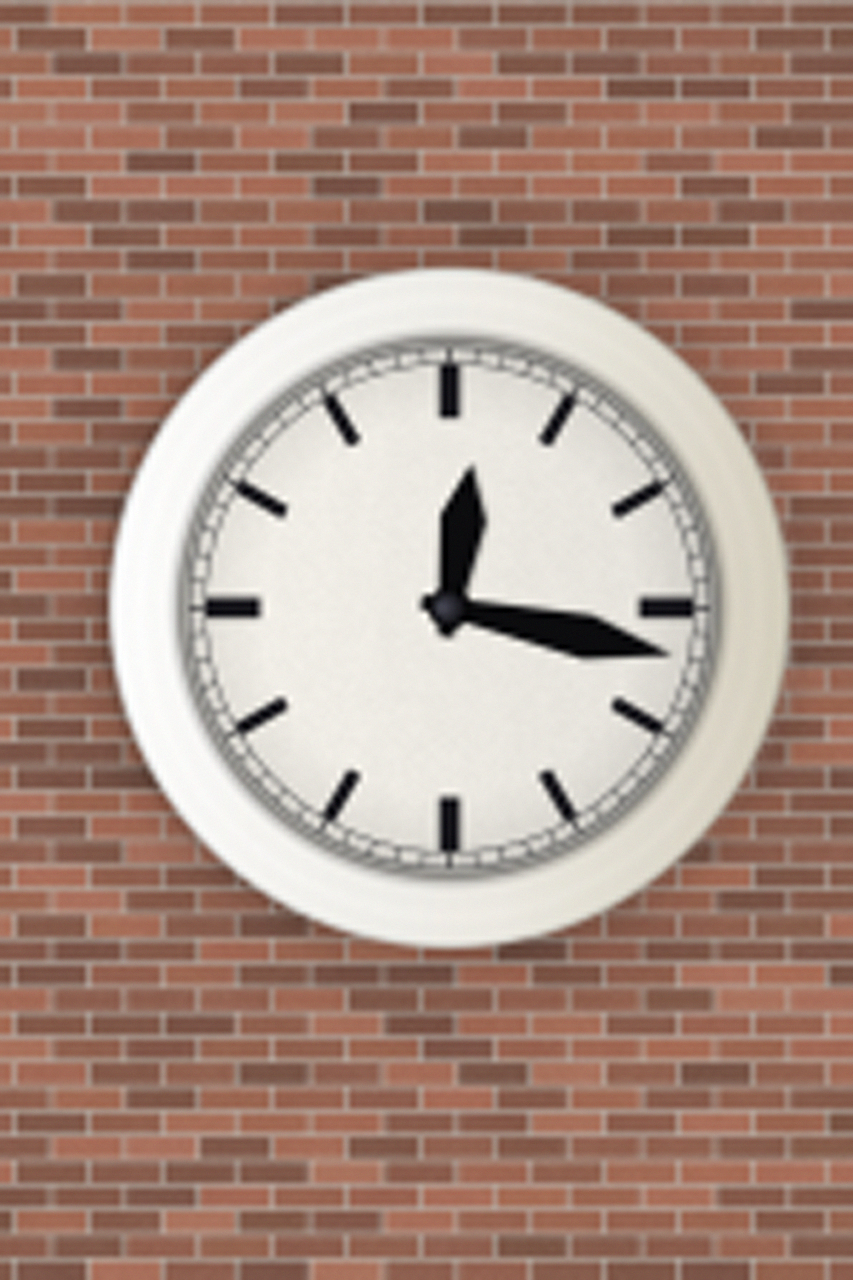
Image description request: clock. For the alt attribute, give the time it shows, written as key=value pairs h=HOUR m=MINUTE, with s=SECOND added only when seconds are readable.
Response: h=12 m=17
